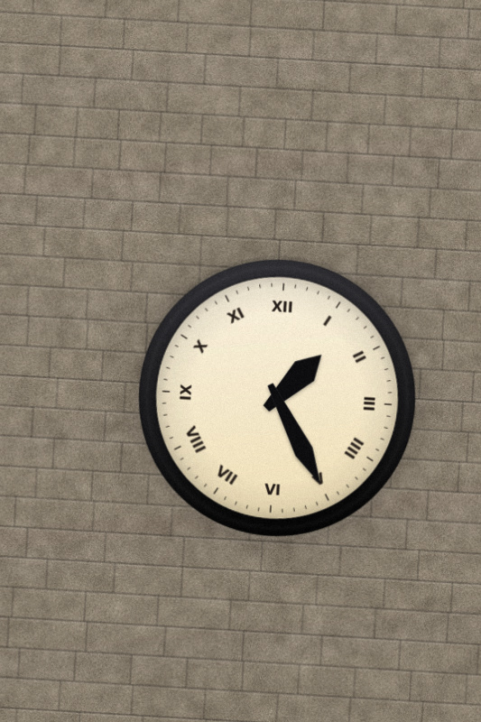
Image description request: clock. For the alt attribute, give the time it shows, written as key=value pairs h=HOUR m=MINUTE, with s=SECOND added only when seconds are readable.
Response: h=1 m=25
